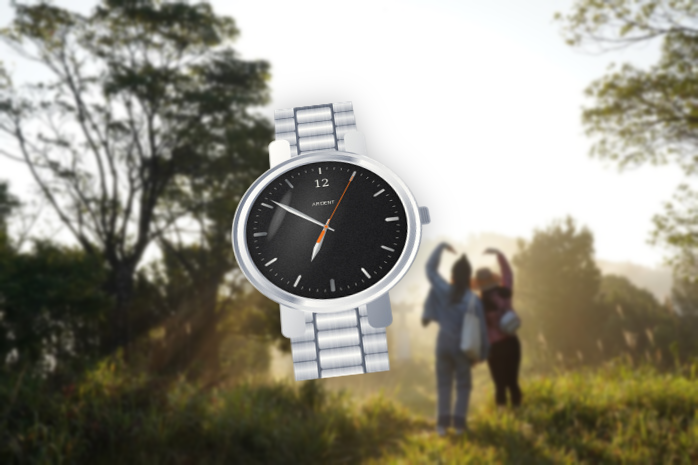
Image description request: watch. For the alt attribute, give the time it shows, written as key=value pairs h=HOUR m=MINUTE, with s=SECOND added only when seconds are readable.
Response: h=6 m=51 s=5
